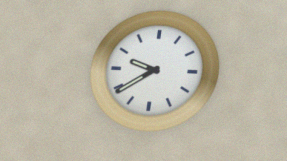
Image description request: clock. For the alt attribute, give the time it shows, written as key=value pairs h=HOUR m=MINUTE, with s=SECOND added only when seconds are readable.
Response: h=9 m=39
